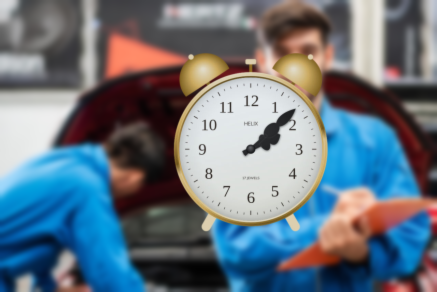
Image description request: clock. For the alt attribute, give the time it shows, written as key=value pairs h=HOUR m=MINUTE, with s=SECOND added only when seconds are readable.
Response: h=2 m=8
